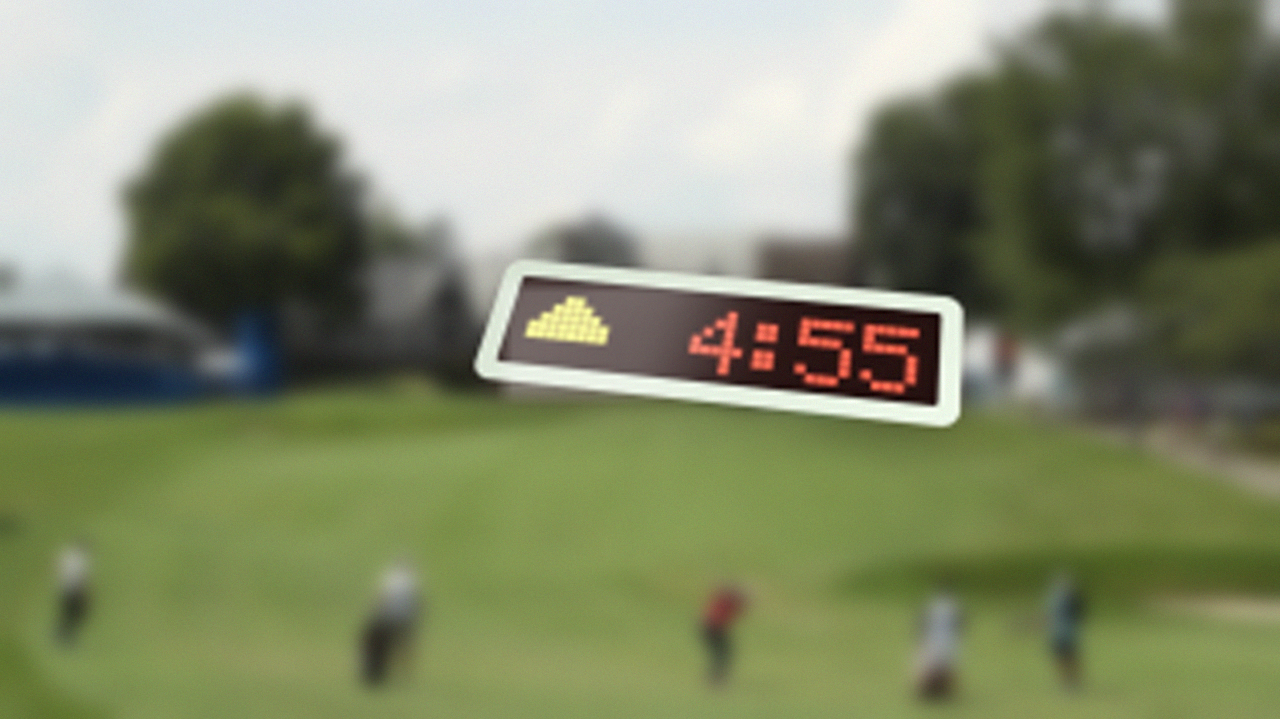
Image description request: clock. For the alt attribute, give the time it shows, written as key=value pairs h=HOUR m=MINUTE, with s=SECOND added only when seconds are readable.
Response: h=4 m=55
